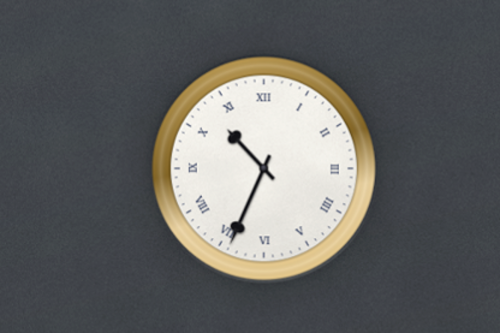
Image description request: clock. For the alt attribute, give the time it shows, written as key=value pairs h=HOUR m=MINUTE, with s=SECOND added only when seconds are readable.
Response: h=10 m=34
